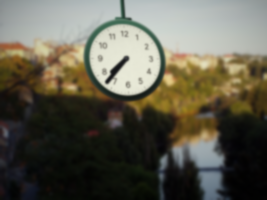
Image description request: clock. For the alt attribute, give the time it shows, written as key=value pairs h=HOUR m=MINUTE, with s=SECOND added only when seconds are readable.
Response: h=7 m=37
